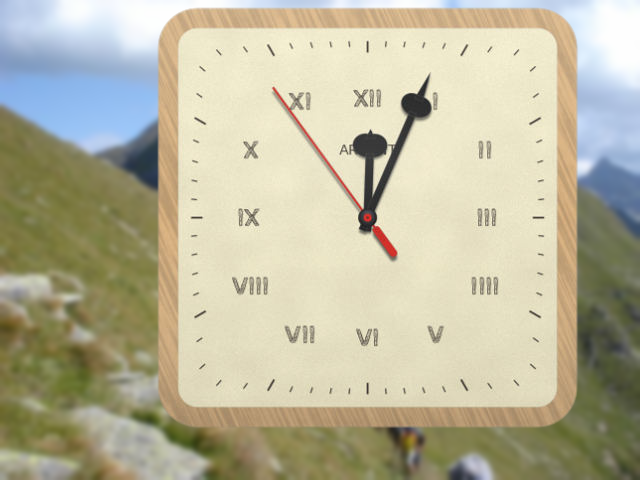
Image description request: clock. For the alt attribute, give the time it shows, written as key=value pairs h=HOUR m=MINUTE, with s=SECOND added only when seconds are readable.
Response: h=12 m=3 s=54
